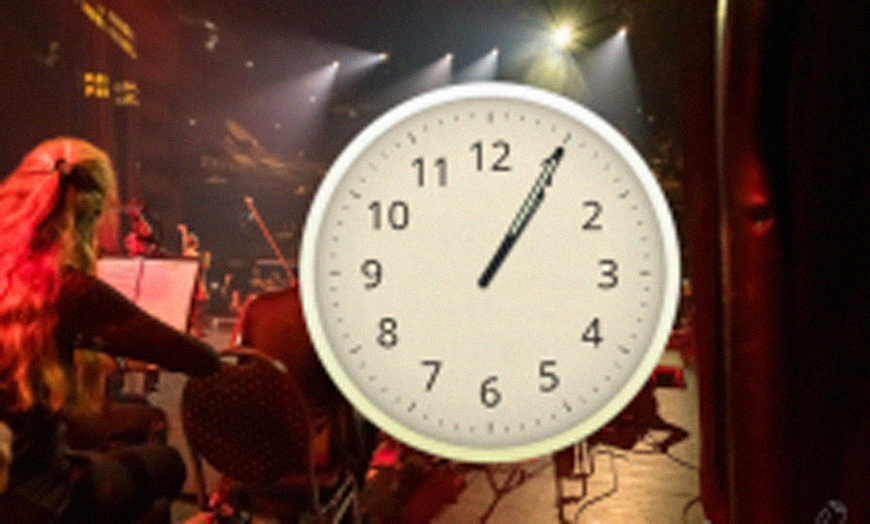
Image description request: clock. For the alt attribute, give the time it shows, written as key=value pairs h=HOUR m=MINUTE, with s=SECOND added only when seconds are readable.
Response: h=1 m=5
